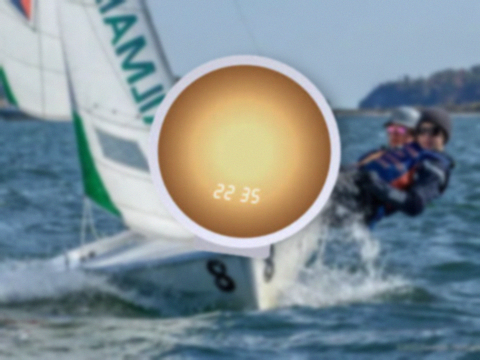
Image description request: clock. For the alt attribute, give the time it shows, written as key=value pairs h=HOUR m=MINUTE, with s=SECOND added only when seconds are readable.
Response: h=22 m=35
